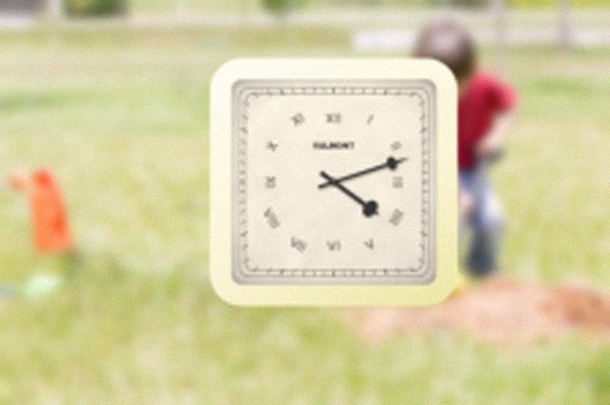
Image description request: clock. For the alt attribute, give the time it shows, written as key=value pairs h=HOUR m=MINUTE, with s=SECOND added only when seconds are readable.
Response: h=4 m=12
